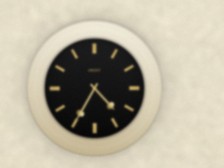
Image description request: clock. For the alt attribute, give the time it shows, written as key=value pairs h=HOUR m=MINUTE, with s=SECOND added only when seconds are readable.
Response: h=4 m=35
